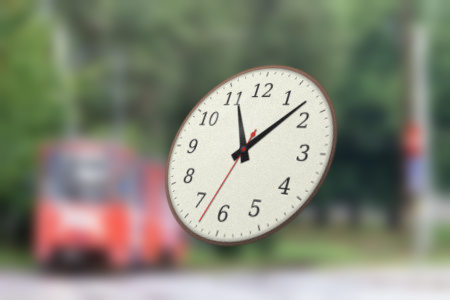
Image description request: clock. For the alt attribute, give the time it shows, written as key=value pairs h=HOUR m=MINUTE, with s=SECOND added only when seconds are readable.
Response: h=11 m=7 s=33
